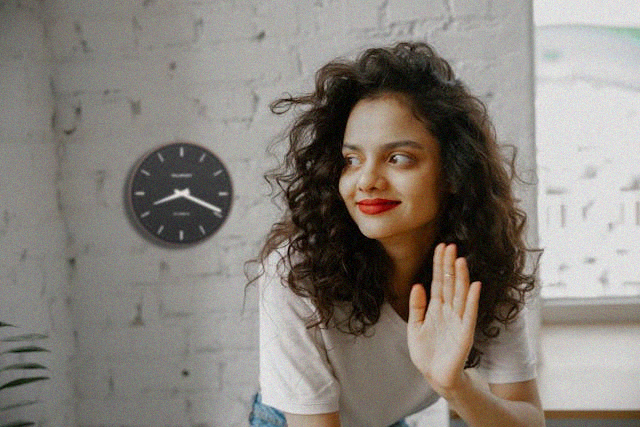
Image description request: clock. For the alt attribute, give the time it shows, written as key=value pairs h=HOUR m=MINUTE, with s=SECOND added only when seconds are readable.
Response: h=8 m=19
